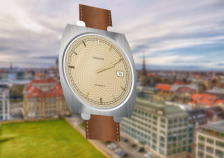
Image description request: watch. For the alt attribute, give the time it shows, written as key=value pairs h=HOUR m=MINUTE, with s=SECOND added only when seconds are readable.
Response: h=2 m=10
